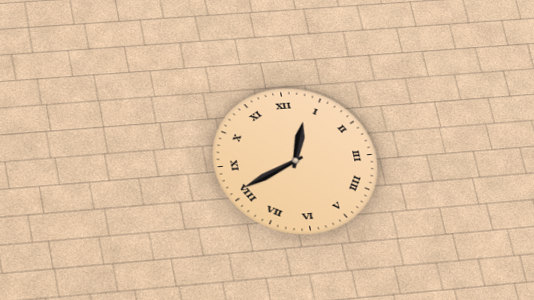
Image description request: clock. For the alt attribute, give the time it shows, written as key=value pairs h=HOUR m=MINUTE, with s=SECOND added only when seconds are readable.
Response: h=12 m=41
